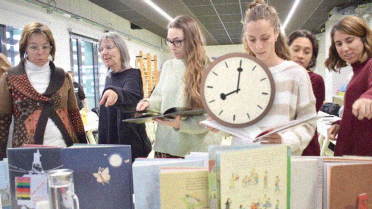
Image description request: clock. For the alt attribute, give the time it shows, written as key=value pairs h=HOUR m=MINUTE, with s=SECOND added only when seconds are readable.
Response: h=8 m=0
